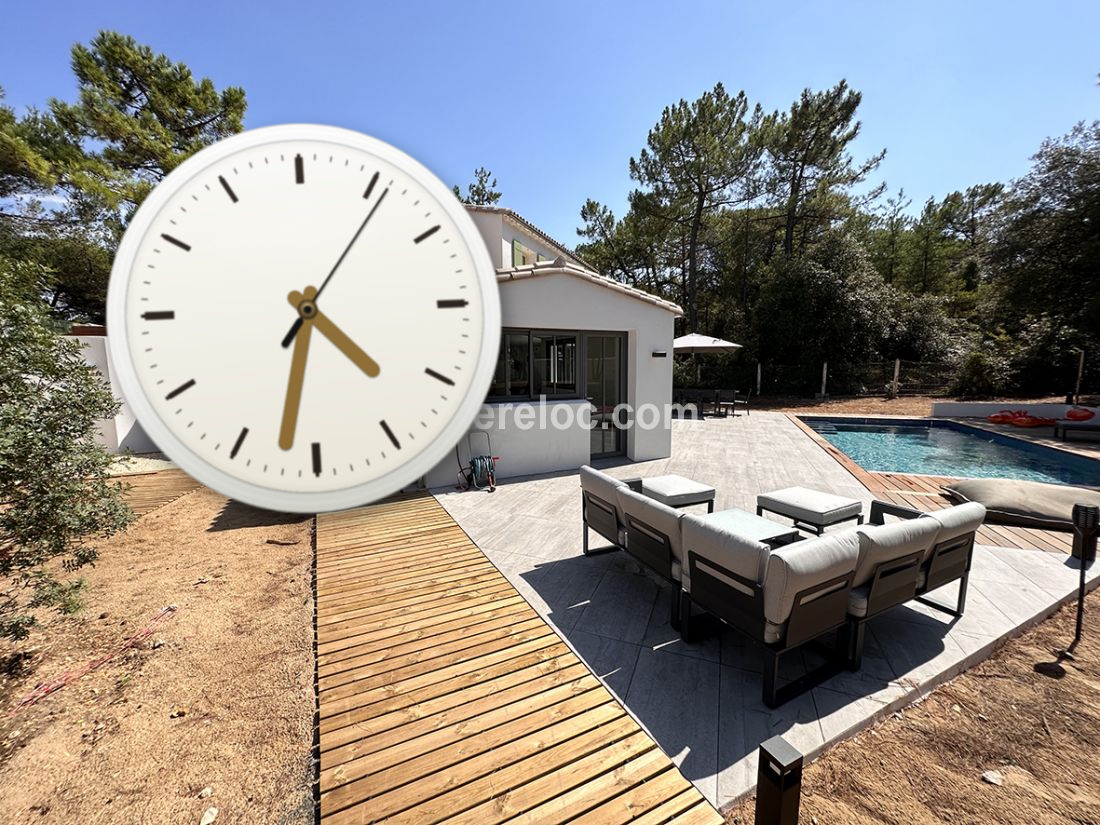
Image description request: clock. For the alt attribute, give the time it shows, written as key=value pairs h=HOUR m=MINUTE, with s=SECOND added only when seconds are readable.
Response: h=4 m=32 s=6
